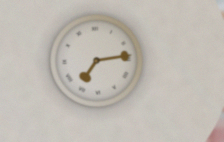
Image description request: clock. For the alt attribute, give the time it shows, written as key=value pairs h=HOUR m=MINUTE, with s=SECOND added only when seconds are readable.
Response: h=7 m=14
